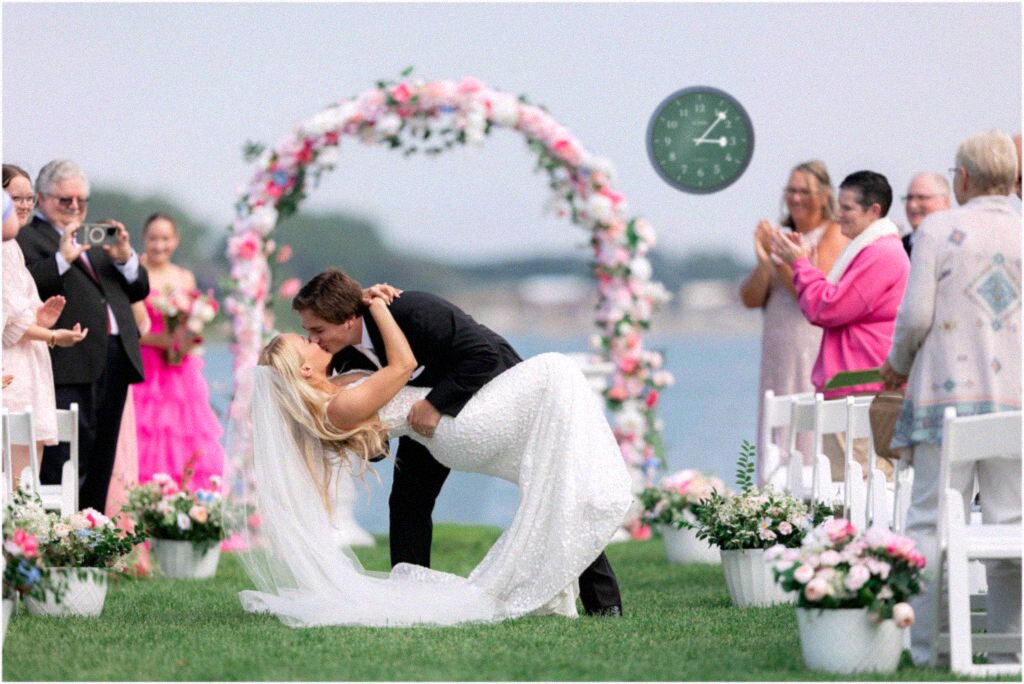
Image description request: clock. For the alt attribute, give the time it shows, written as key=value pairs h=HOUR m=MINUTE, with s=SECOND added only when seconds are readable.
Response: h=3 m=7
